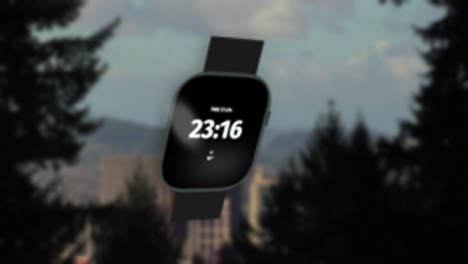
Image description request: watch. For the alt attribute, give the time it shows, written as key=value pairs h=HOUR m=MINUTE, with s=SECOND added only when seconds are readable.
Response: h=23 m=16
